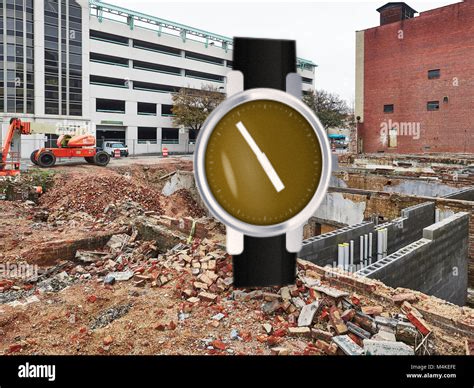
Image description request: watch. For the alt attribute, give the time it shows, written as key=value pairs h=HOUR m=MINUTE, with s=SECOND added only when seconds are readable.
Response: h=4 m=54
